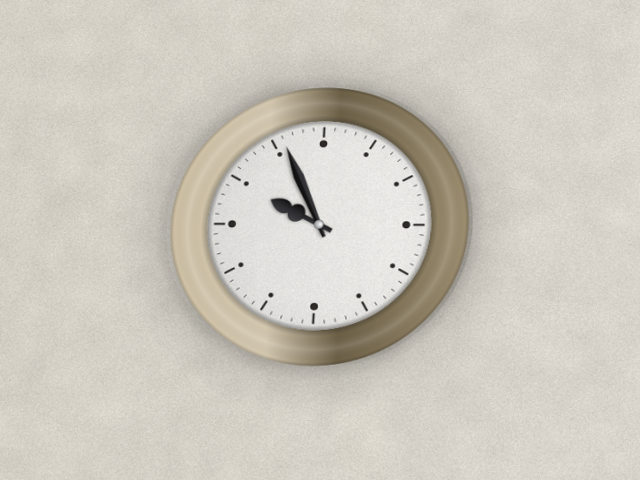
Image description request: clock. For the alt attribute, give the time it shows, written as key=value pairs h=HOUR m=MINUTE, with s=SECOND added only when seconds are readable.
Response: h=9 m=56
